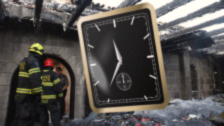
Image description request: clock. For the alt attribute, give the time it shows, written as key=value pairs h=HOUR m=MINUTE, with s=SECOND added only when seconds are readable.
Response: h=11 m=36
